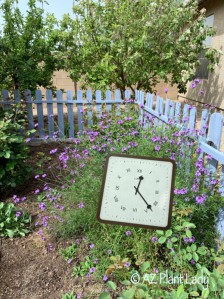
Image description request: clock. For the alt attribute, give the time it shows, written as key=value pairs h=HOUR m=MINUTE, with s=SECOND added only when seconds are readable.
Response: h=12 m=23
